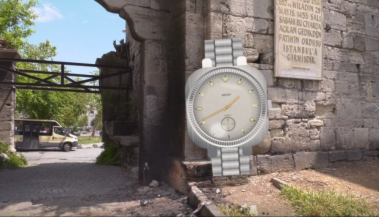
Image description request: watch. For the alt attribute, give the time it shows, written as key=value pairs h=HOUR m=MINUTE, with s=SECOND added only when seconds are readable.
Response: h=1 m=41
